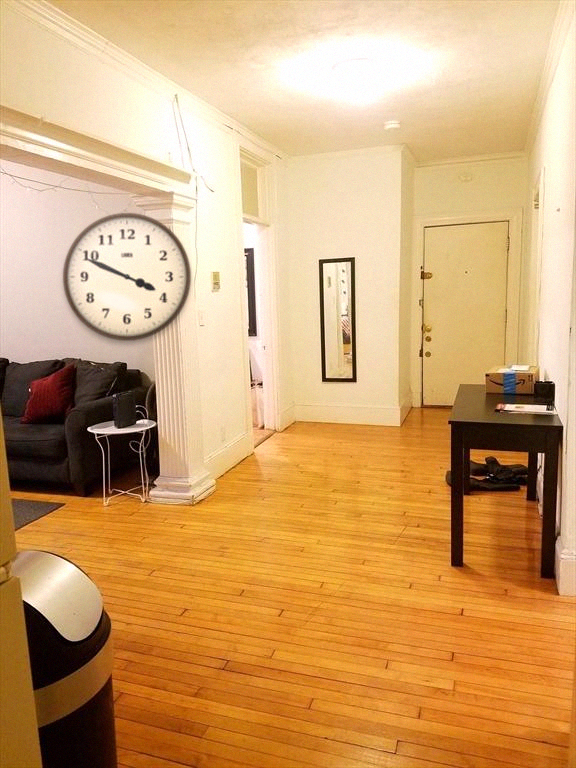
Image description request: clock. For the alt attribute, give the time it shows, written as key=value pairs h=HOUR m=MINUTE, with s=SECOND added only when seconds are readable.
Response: h=3 m=49
